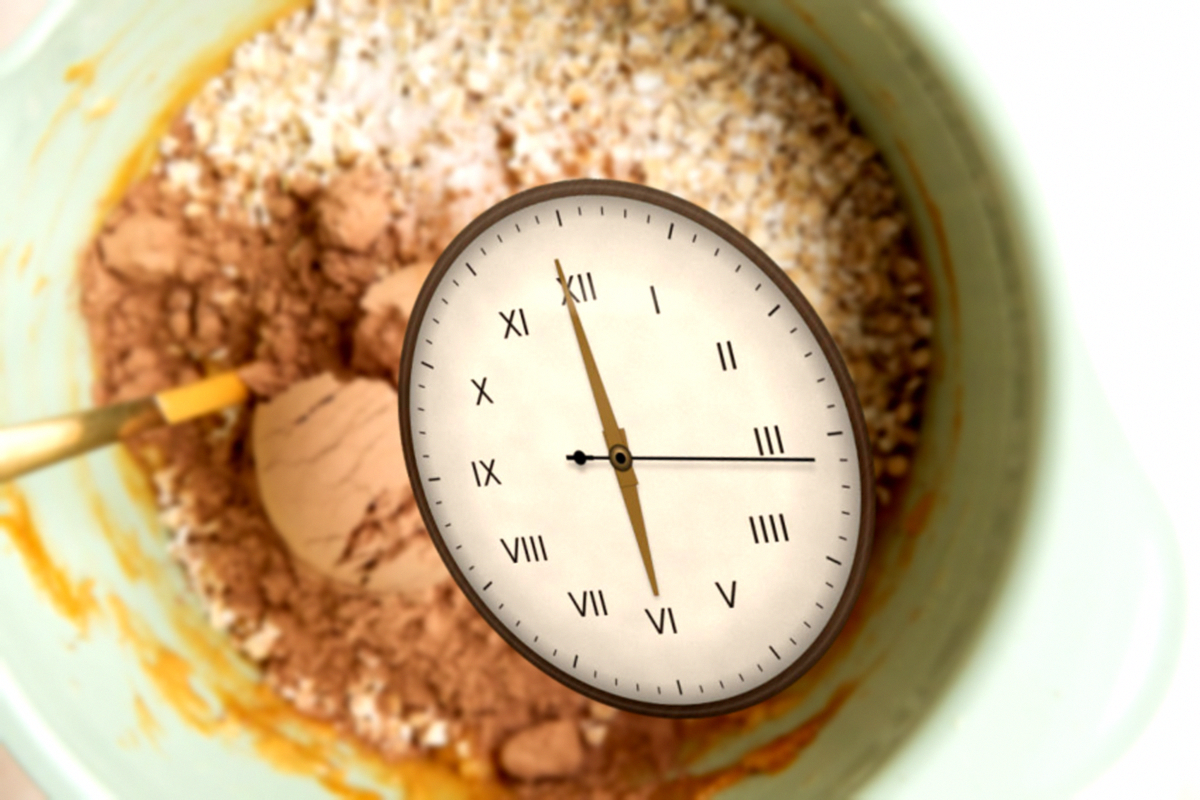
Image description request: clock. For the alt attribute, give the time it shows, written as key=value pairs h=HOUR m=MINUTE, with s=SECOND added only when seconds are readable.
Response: h=5 m=59 s=16
